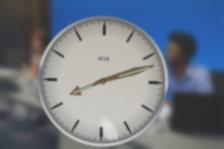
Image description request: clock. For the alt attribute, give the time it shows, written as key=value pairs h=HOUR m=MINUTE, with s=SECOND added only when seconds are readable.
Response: h=8 m=12
